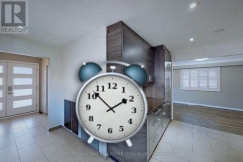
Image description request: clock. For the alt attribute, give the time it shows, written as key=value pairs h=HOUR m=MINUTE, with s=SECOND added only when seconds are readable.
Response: h=1 m=52
